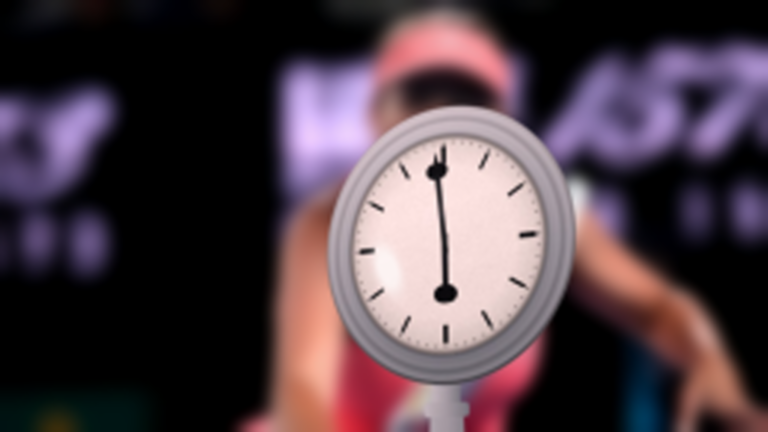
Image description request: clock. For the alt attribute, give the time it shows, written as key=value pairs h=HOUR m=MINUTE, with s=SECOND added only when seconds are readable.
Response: h=5 m=59
